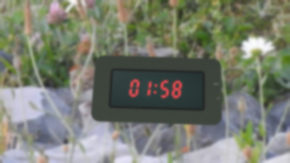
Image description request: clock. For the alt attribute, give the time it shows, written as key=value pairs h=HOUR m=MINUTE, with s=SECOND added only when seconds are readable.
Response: h=1 m=58
